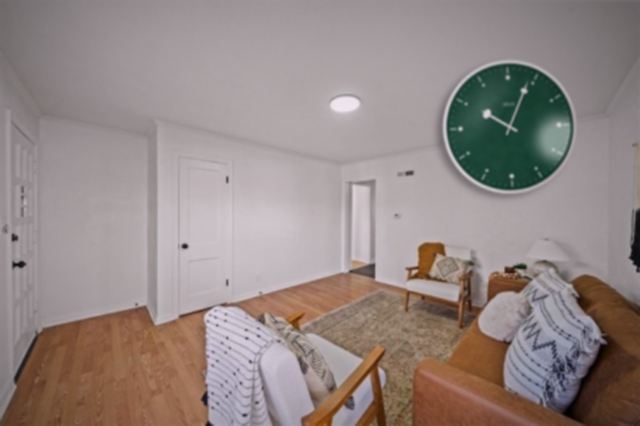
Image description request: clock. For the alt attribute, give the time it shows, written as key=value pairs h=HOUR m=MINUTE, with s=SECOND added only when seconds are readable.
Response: h=10 m=4
